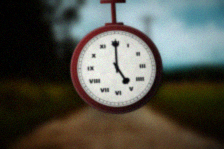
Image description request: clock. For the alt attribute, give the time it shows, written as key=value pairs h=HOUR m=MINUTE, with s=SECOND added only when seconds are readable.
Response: h=5 m=0
